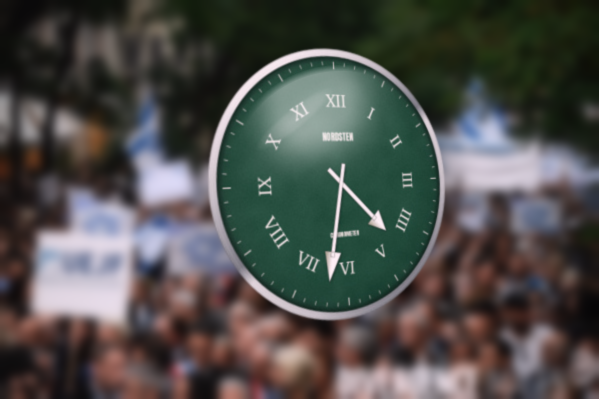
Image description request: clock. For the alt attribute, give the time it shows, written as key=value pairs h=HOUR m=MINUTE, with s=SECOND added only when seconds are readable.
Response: h=4 m=32
